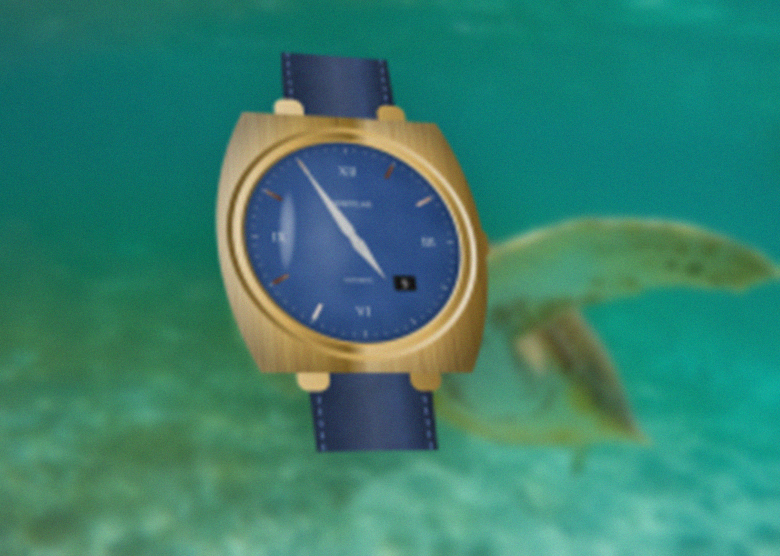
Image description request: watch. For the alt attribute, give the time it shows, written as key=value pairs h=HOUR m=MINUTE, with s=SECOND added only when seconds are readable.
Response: h=4 m=55
